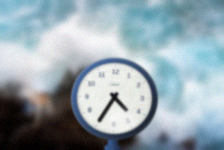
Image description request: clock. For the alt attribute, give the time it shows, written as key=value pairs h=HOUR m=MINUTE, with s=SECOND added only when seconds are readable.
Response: h=4 m=35
